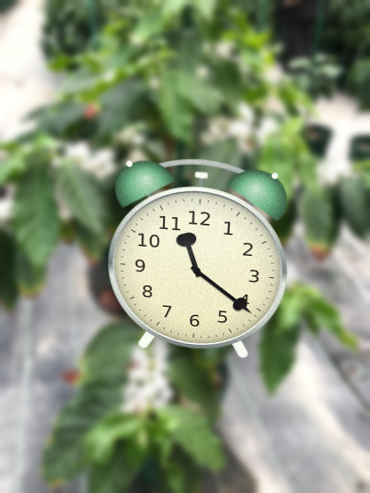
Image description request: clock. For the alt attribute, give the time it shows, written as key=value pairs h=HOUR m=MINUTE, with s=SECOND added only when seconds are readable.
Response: h=11 m=21
